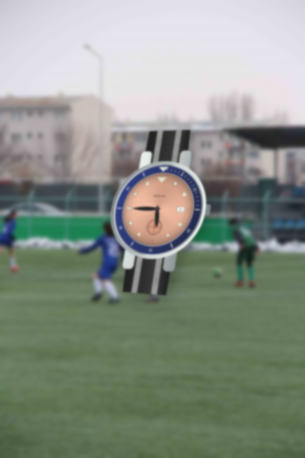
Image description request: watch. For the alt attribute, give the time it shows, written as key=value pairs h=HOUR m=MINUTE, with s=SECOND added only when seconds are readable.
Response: h=5 m=45
